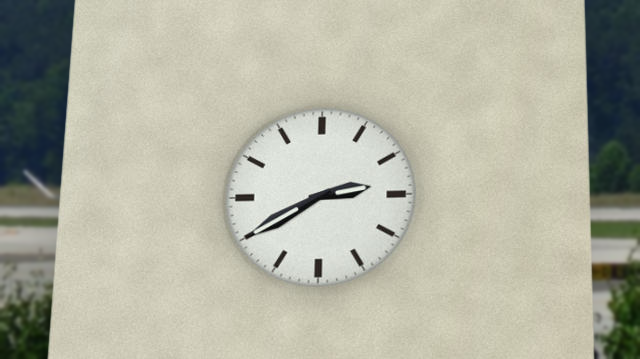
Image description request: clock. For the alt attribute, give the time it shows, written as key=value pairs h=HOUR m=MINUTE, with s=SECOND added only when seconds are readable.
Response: h=2 m=40
